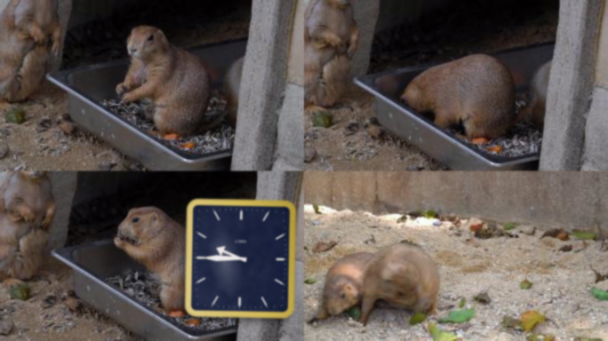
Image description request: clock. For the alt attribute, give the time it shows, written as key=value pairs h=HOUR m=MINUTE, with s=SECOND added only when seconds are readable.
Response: h=9 m=45
